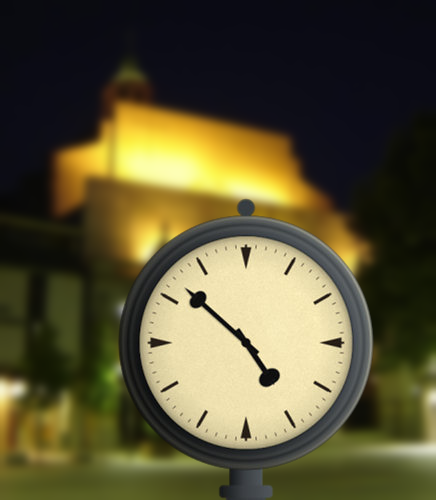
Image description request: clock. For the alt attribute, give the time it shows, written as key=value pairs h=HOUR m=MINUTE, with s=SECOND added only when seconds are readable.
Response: h=4 m=52
